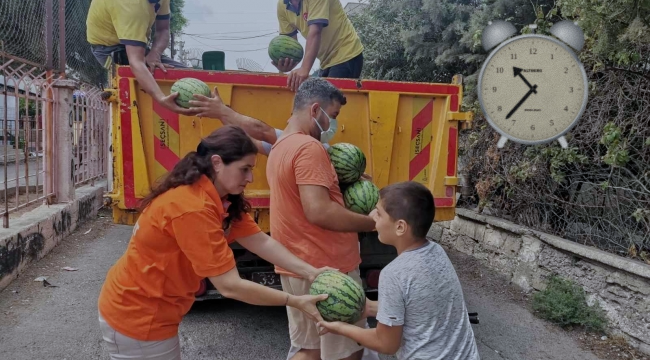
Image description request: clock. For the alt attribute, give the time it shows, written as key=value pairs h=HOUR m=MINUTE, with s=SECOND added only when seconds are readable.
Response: h=10 m=37
